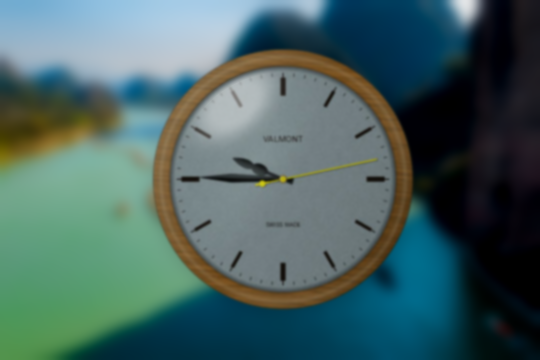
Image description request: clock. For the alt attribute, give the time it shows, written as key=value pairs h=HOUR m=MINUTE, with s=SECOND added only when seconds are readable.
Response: h=9 m=45 s=13
